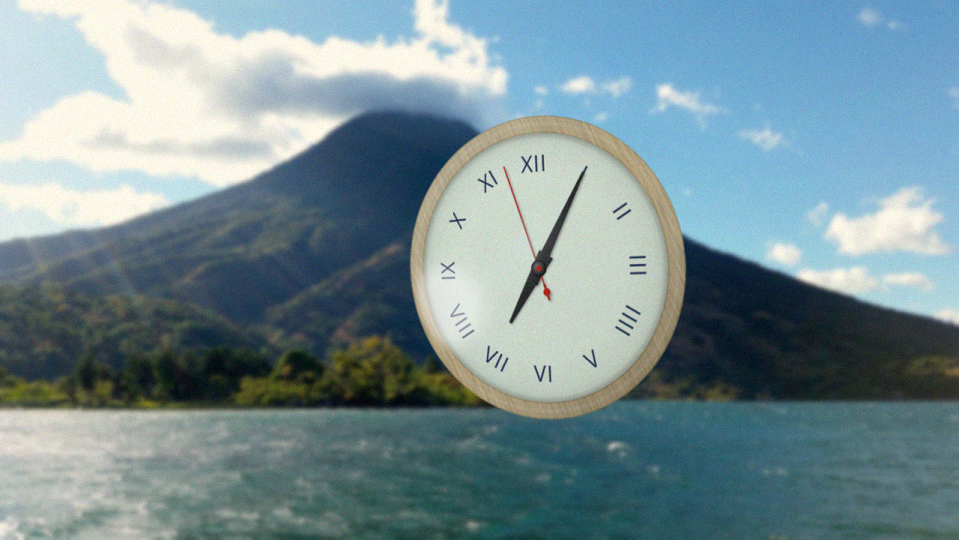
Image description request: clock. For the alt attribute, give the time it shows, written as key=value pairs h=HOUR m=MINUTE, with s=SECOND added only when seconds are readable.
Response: h=7 m=4 s=57
